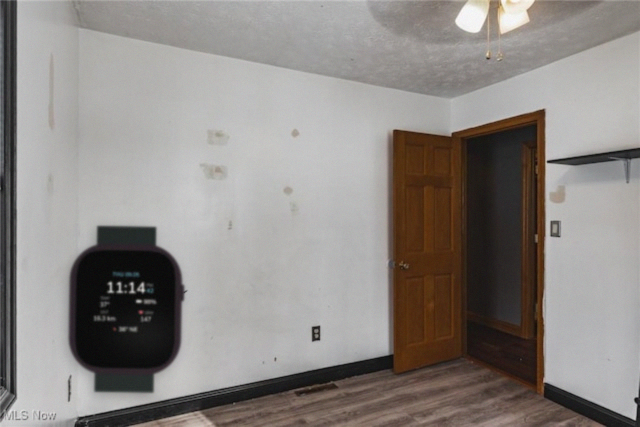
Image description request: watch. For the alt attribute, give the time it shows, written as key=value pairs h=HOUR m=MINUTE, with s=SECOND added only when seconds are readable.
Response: h=11 m=14
